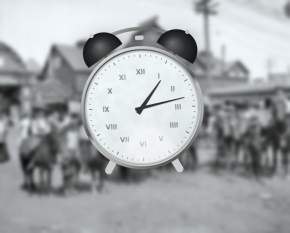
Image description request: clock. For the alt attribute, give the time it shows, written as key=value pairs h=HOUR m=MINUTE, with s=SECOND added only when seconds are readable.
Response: h=1 m=13
